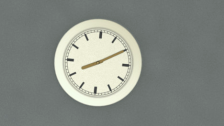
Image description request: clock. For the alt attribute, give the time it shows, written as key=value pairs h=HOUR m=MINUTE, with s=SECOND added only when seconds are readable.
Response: h=8 m=10
